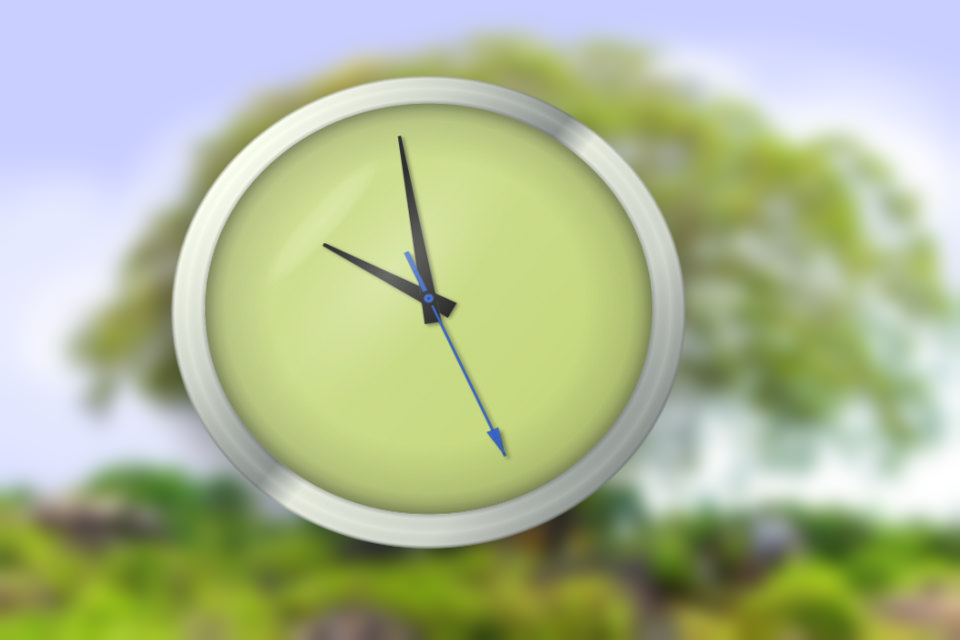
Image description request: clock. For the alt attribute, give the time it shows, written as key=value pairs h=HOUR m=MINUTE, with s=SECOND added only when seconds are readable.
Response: h=9 m=58 s=26
